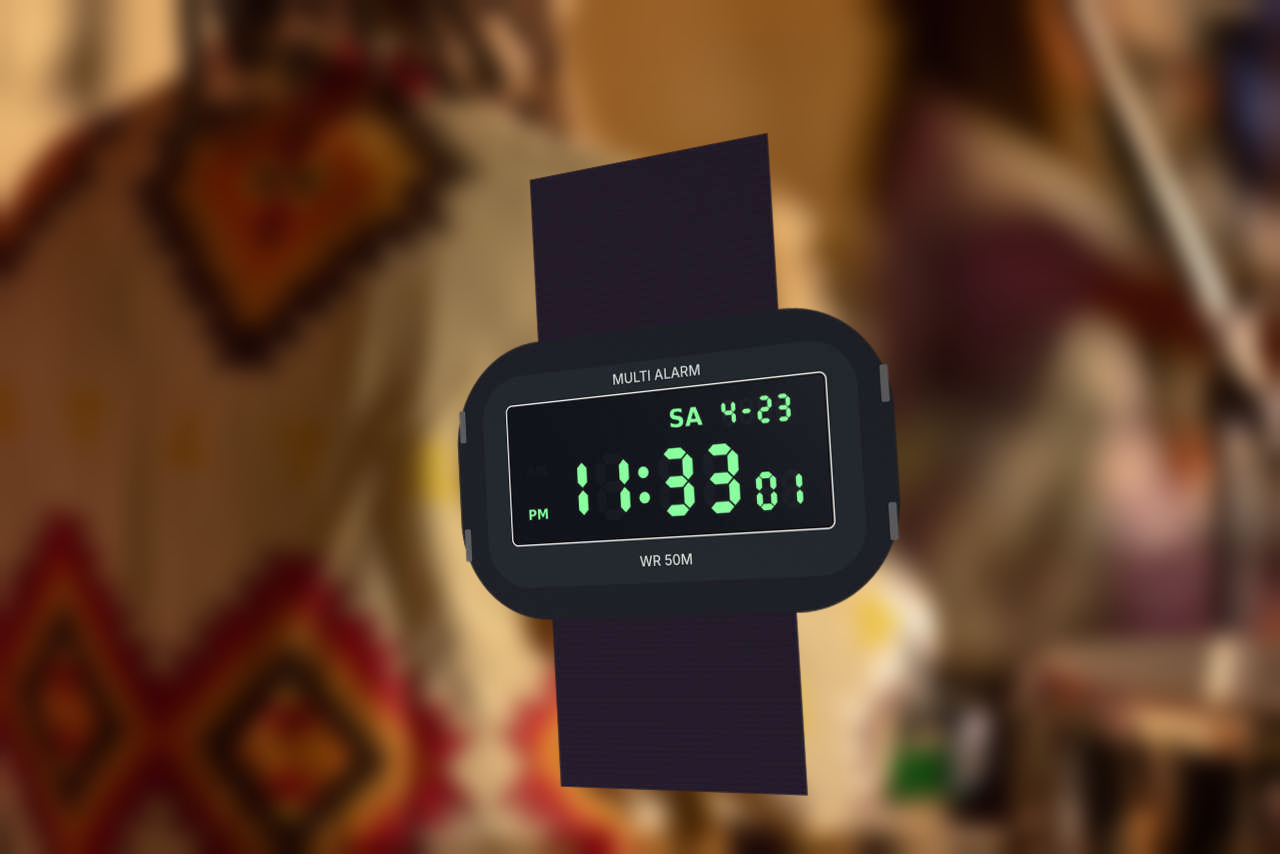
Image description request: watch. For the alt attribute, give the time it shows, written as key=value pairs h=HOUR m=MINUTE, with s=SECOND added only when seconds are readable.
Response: h=11 m=33 s=1
